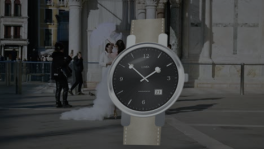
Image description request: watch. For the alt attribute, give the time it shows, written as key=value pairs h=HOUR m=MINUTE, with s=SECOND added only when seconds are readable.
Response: h=1 m=52
